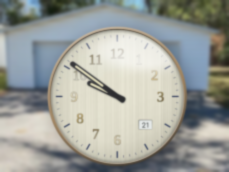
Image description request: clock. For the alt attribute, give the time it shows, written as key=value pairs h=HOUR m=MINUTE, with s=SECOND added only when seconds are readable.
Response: h=9 m=51
